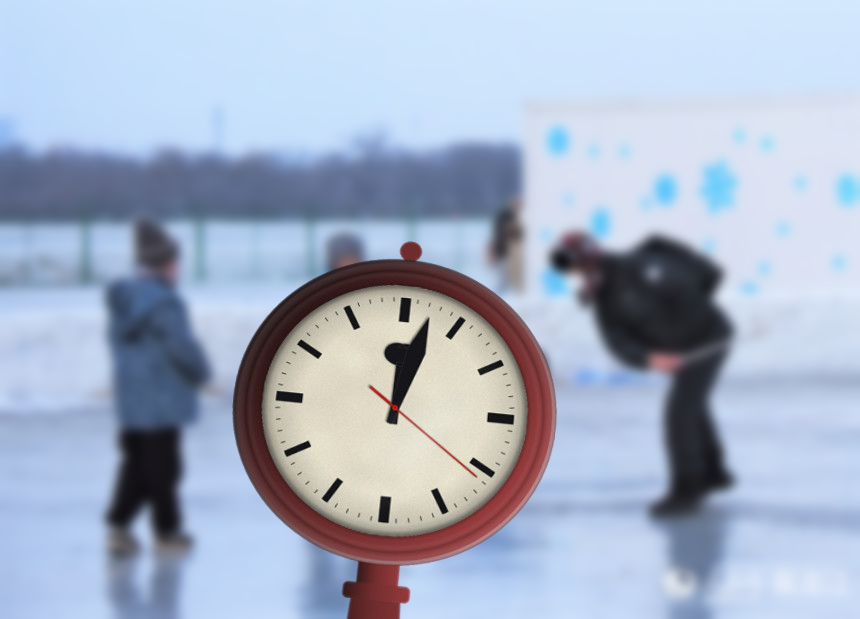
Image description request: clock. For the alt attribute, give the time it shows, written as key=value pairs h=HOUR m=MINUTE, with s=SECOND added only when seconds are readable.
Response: h=12 m=2 s=21
